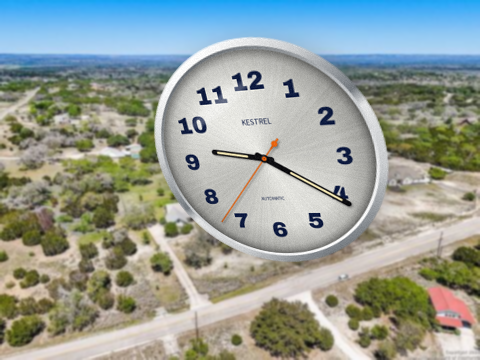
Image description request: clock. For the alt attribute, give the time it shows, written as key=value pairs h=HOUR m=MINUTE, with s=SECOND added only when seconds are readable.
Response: h=9 m=20 s=37
